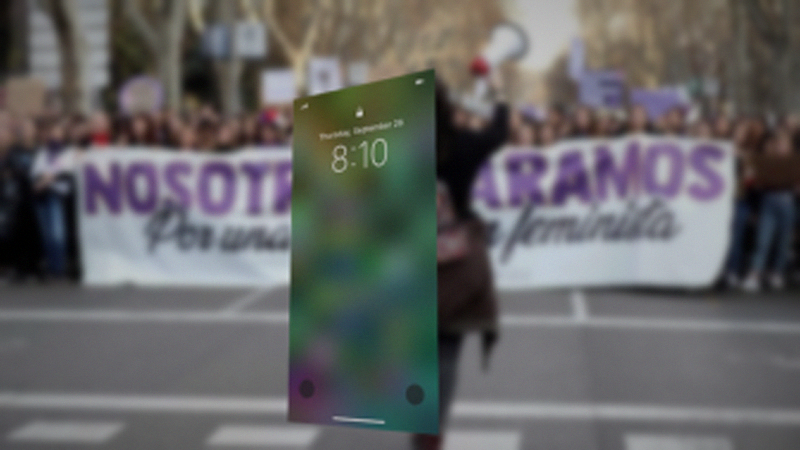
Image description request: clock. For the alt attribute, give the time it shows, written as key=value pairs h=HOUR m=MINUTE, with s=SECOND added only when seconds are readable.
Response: h=8 m=10
